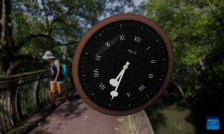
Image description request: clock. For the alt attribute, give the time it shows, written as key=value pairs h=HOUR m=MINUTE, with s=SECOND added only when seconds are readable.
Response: h=6 m=30
